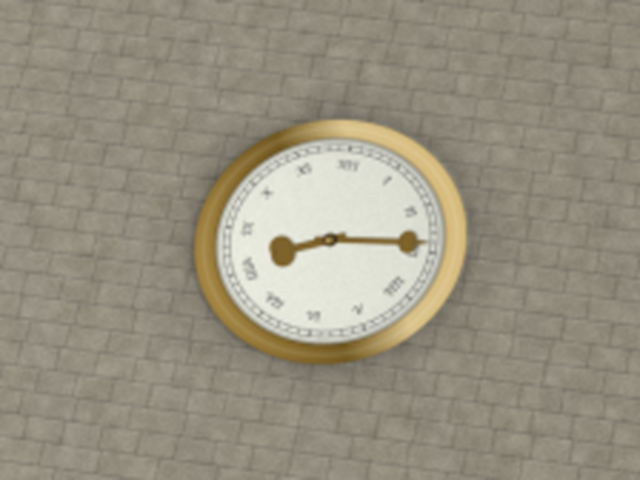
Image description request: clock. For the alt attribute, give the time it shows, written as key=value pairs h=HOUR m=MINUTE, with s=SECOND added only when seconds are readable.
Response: h=8 m=14
